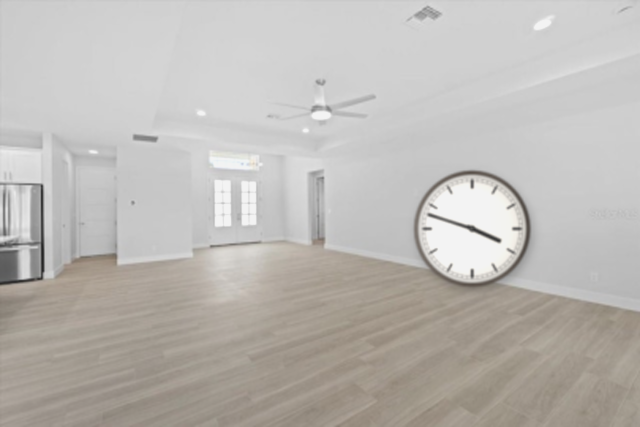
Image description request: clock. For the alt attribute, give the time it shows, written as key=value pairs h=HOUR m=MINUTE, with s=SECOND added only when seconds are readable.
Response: h=3 m=48
